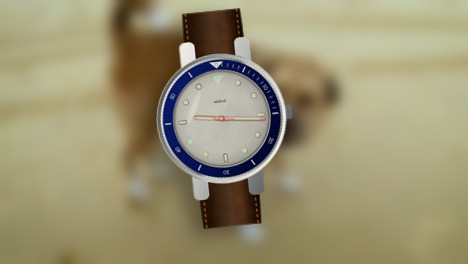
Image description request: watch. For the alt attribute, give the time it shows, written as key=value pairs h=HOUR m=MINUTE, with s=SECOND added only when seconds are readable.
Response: h=9 m=16
